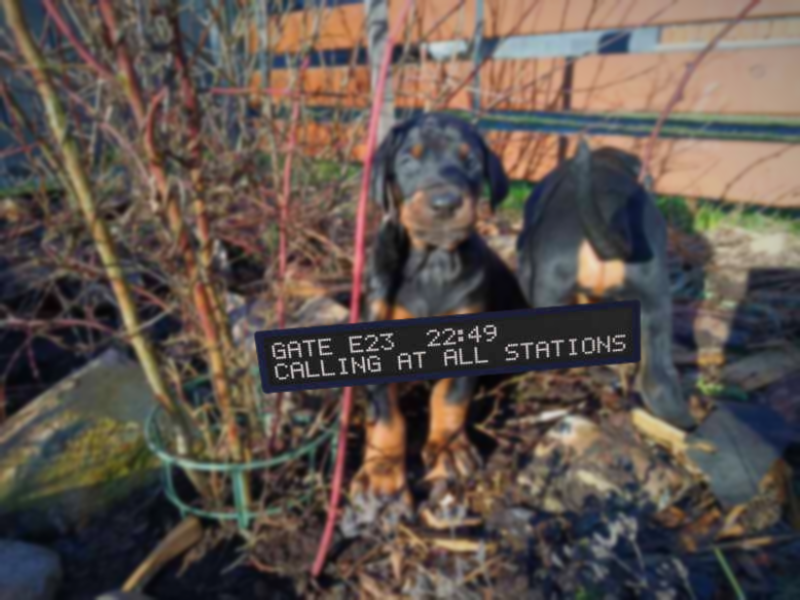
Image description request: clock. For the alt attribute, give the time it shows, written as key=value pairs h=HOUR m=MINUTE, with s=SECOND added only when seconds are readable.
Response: h=22 m=49
